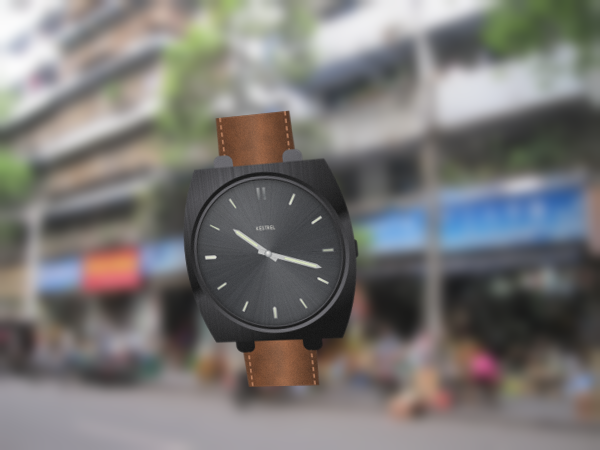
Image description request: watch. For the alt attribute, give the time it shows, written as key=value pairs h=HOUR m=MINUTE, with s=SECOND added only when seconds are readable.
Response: h=10 m=18
